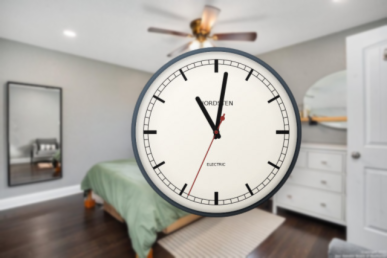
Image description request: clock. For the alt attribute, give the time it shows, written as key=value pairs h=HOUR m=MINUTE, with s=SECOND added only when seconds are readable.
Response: h=11 m=1 s=34
